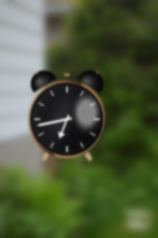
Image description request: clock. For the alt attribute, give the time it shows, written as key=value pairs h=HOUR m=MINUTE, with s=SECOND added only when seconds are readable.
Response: h=6 m=43
